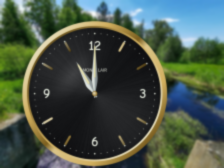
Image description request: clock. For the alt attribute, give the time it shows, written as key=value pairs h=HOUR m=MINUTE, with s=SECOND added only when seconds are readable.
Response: h=11 m=0
